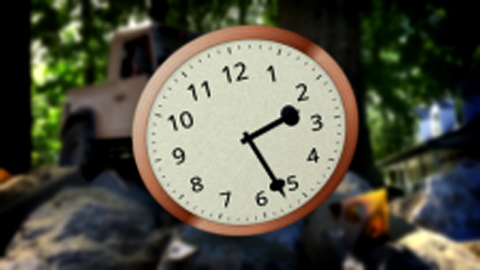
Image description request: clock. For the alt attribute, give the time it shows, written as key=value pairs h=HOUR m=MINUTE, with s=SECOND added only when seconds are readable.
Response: h=2 m=27
